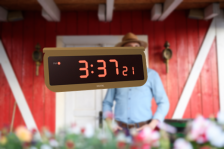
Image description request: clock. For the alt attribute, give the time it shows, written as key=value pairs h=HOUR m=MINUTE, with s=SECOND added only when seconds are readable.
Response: h=3 m=37 s=21
